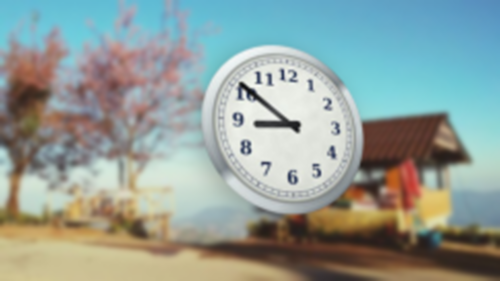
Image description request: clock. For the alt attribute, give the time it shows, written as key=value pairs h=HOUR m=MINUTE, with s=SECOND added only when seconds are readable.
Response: h=8 m=51
